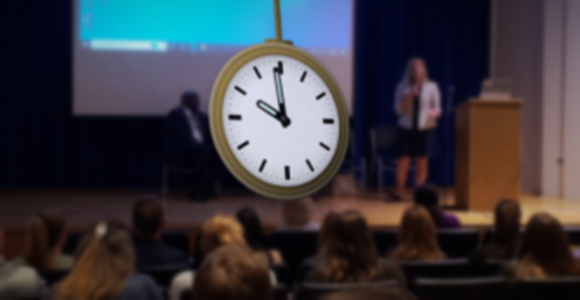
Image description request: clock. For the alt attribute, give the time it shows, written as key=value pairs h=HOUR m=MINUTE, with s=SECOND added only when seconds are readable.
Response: h=9 m=59
